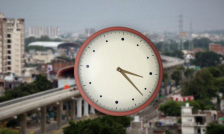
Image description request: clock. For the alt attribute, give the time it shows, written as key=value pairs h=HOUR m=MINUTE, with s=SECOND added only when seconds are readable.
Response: h=3 m=22
